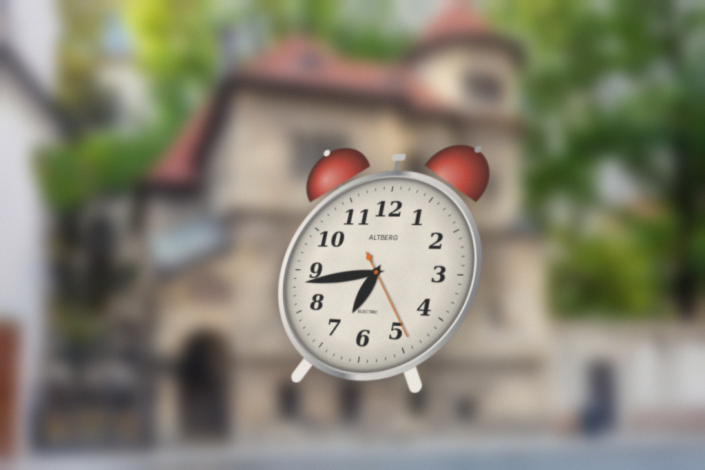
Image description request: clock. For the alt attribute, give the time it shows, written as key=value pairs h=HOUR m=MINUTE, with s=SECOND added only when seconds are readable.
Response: h=6 m=43 s=24
